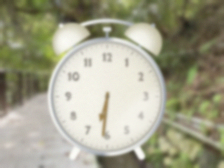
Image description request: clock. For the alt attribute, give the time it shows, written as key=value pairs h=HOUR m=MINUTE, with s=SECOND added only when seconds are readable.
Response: h=6 m=31
